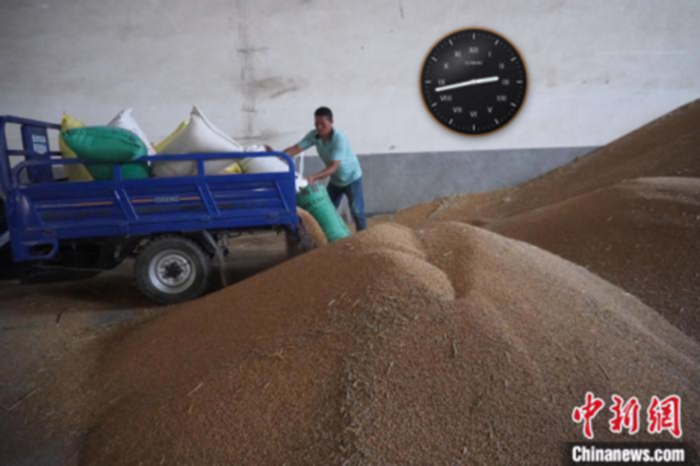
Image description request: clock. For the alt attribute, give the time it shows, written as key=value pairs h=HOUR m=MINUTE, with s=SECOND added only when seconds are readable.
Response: h=2 m=43
